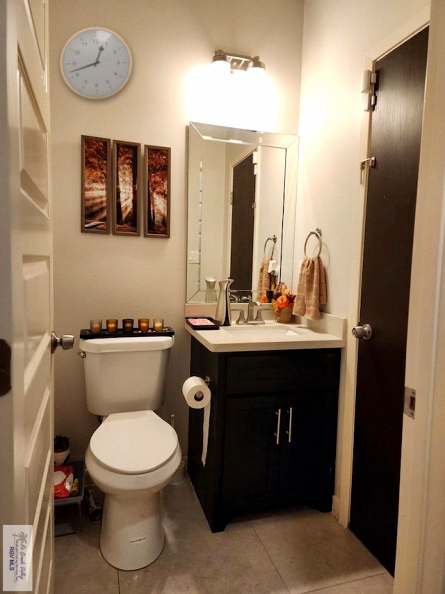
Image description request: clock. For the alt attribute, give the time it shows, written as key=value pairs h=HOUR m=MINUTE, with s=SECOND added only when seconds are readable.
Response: h=12 m=42
